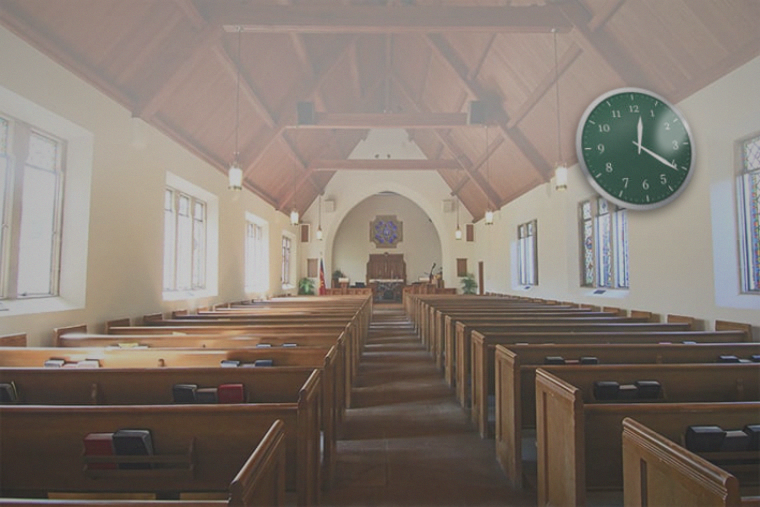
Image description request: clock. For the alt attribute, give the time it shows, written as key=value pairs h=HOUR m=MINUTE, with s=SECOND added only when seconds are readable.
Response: h=12 m=21
